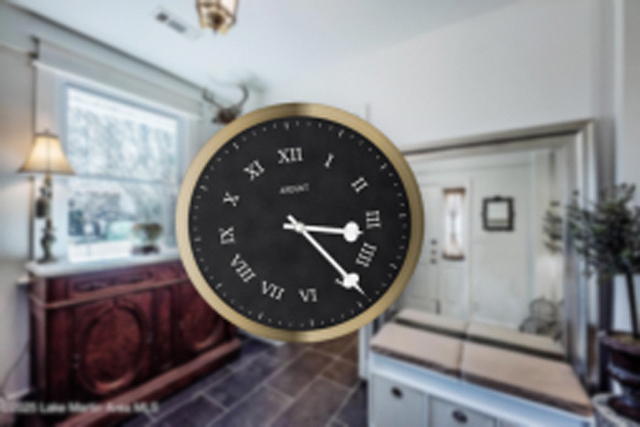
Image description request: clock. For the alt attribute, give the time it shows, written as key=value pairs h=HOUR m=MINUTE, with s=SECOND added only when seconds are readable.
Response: h=3 m=24
